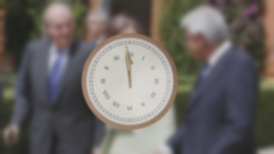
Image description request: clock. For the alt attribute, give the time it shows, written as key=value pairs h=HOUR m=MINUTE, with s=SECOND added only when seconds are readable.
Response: h=11 m=59
